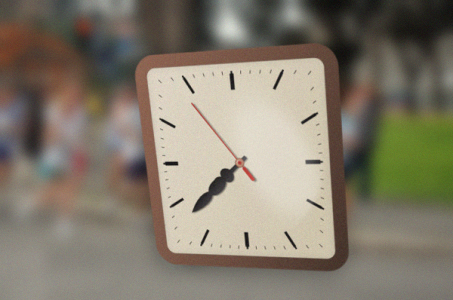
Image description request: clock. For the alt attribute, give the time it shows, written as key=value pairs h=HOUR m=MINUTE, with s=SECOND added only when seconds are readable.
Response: h=7 m=37 s=54
